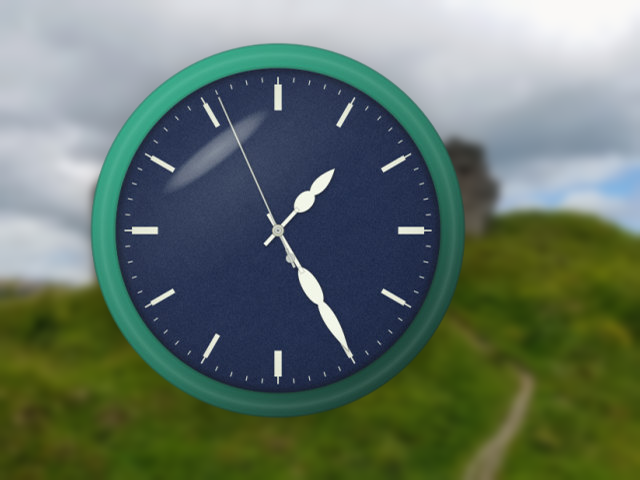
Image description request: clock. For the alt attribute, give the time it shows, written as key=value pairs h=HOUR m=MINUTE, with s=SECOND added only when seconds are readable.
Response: h=1 m=24 s=56
